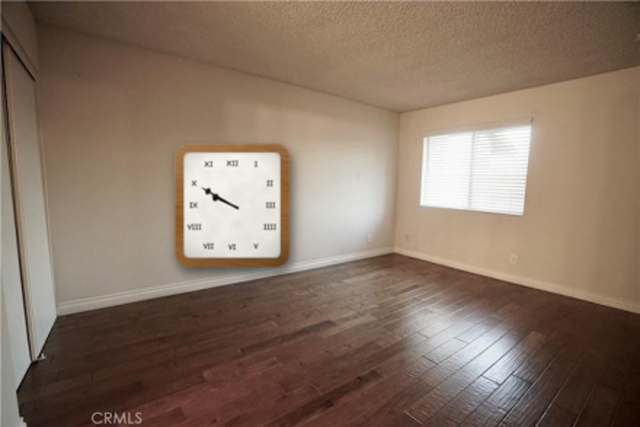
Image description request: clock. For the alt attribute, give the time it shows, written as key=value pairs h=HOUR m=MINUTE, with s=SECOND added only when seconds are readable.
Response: h=9 m=50
